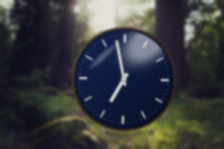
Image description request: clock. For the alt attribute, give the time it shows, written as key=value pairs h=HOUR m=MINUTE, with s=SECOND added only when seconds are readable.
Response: h=6 m=58
